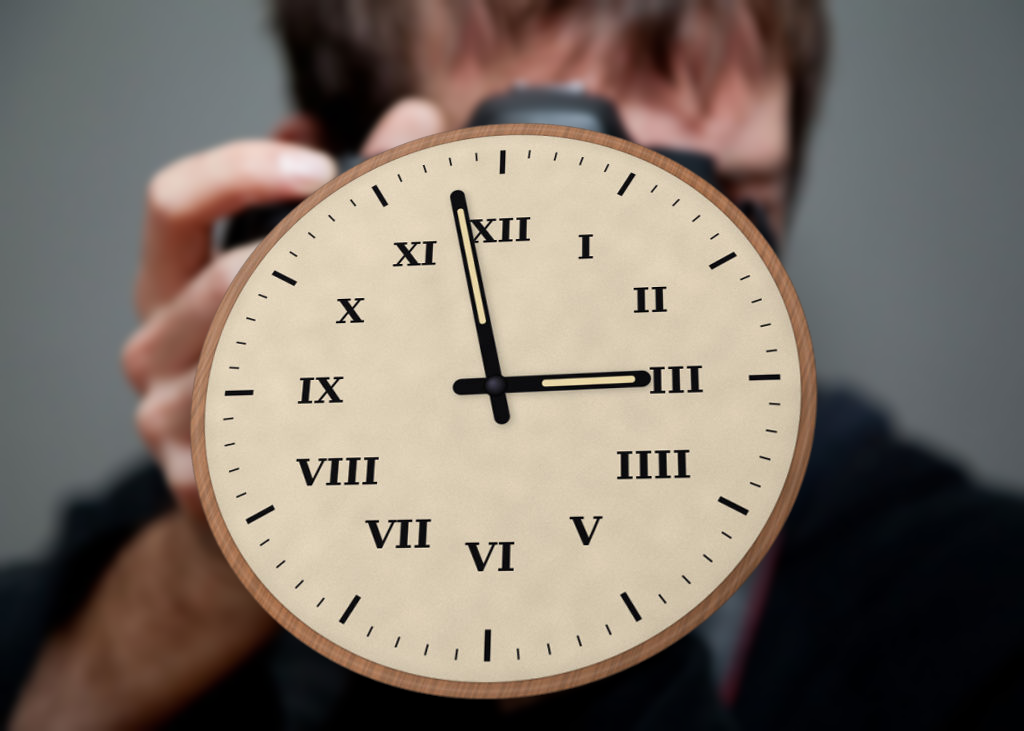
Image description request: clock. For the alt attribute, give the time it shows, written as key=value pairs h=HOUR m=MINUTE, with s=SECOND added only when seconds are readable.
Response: h=2 m=58
